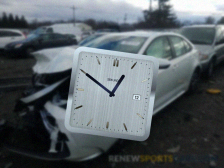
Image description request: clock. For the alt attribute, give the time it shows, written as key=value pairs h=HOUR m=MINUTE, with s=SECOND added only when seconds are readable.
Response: h=12 m=50
